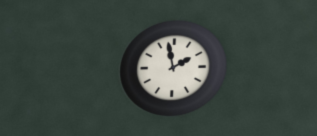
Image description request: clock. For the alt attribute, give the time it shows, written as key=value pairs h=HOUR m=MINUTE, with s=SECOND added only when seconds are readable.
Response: h=1 m=58
